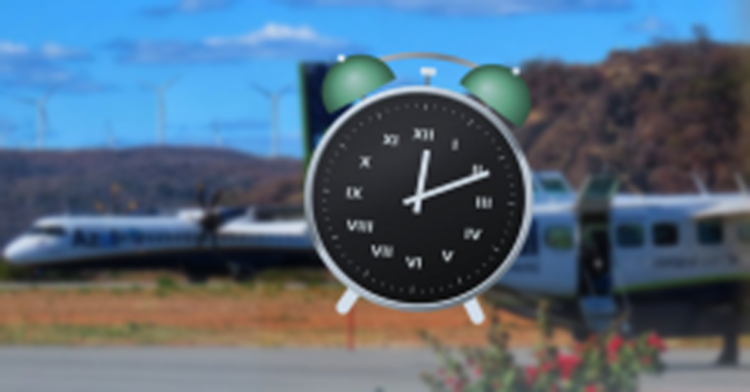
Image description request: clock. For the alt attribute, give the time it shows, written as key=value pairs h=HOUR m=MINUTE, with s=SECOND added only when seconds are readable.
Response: h=12 m=11
